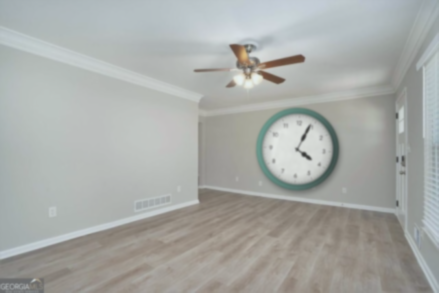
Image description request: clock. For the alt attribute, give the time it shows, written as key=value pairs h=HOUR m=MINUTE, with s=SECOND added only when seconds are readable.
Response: h=4 m=4
